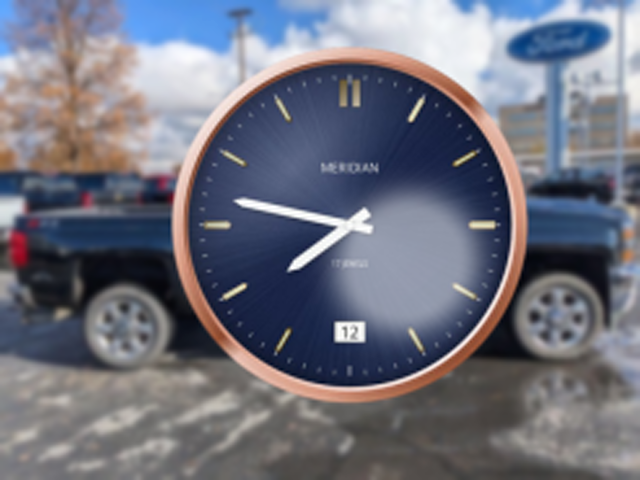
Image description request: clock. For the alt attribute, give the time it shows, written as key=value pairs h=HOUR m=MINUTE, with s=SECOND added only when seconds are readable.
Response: h=7 m=47
